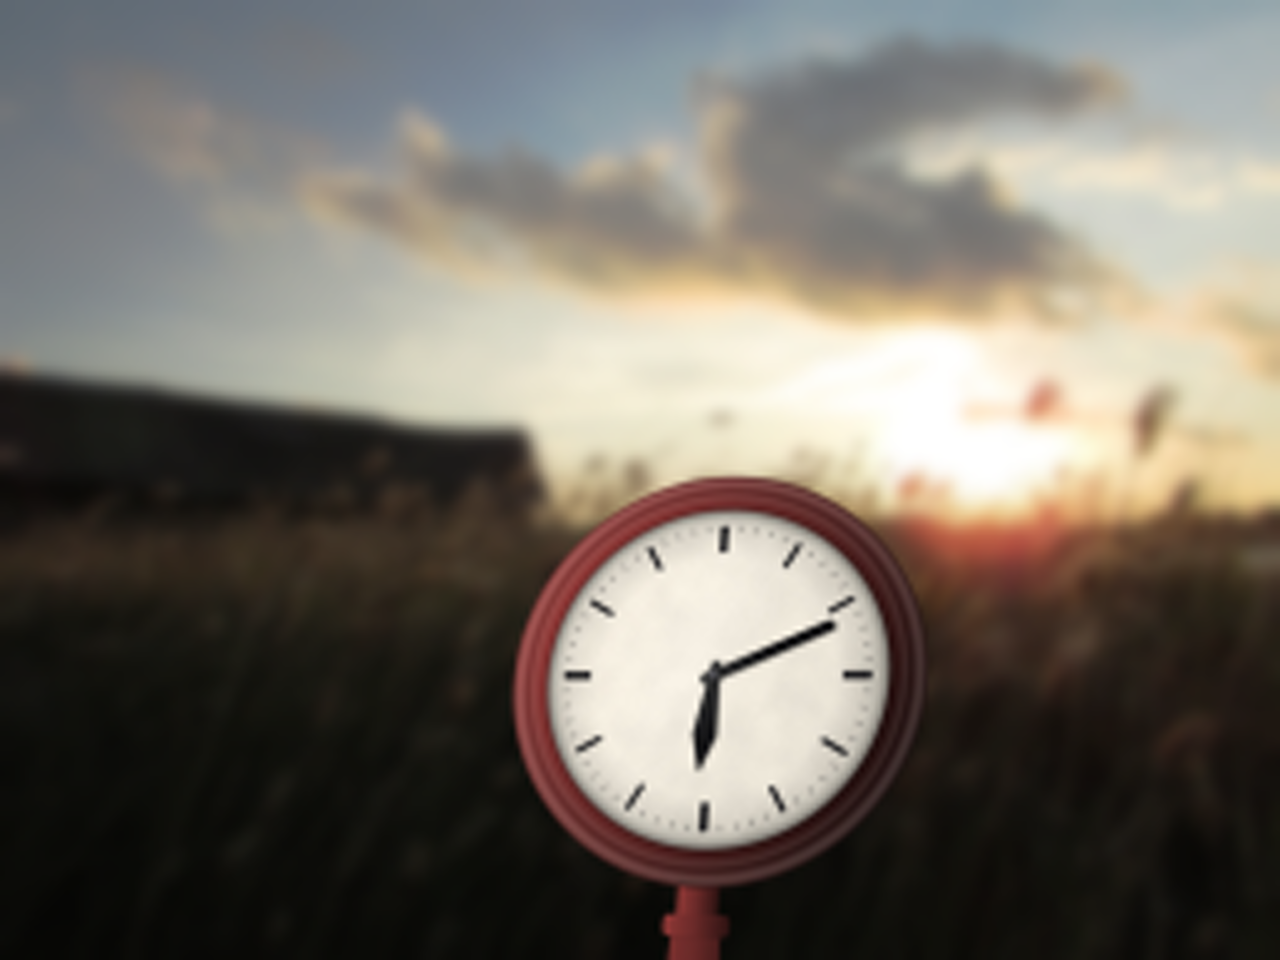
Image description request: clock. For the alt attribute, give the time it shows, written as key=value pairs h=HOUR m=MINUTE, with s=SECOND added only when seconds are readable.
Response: h=6 m=11
